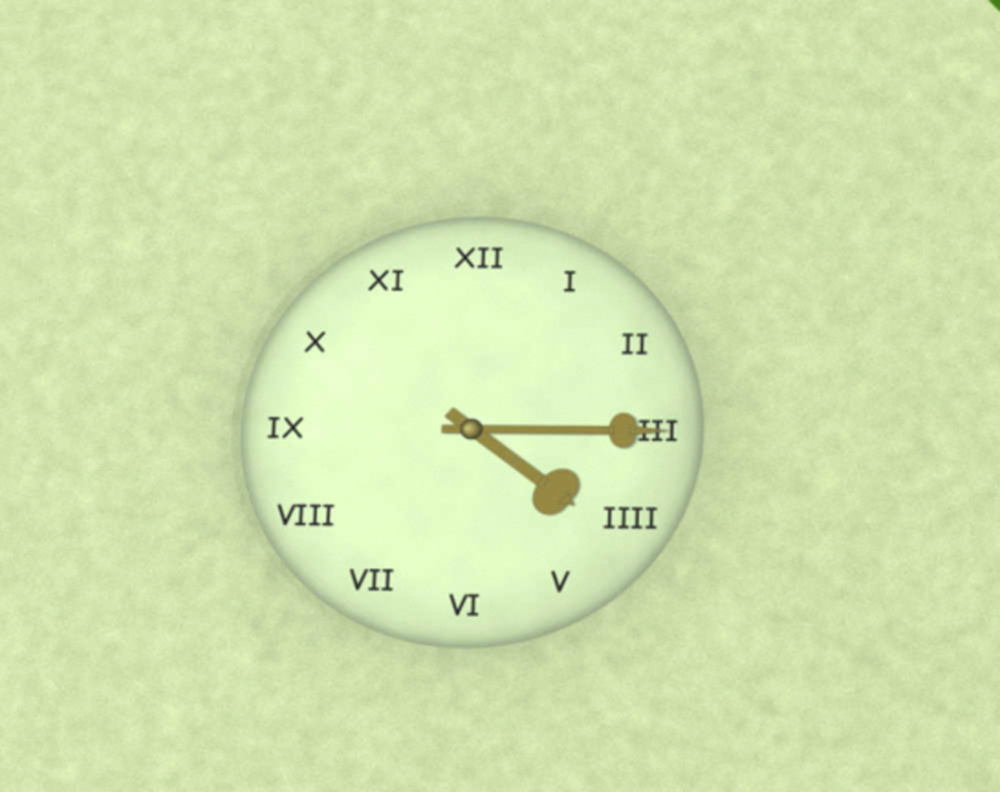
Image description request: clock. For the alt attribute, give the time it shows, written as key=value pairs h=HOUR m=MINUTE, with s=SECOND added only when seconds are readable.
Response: h=4 m=15
